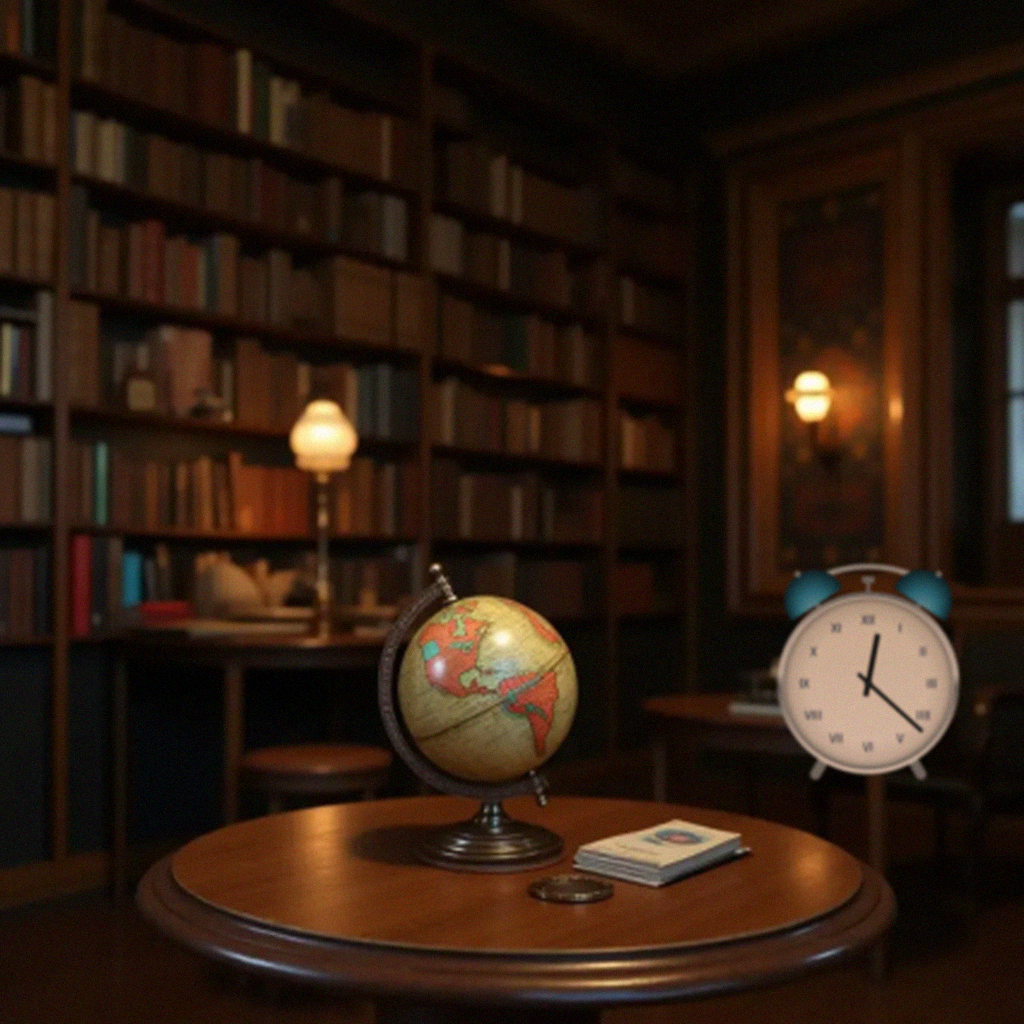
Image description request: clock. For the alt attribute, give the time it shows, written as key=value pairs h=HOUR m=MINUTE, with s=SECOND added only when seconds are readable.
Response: h=12 m=22
